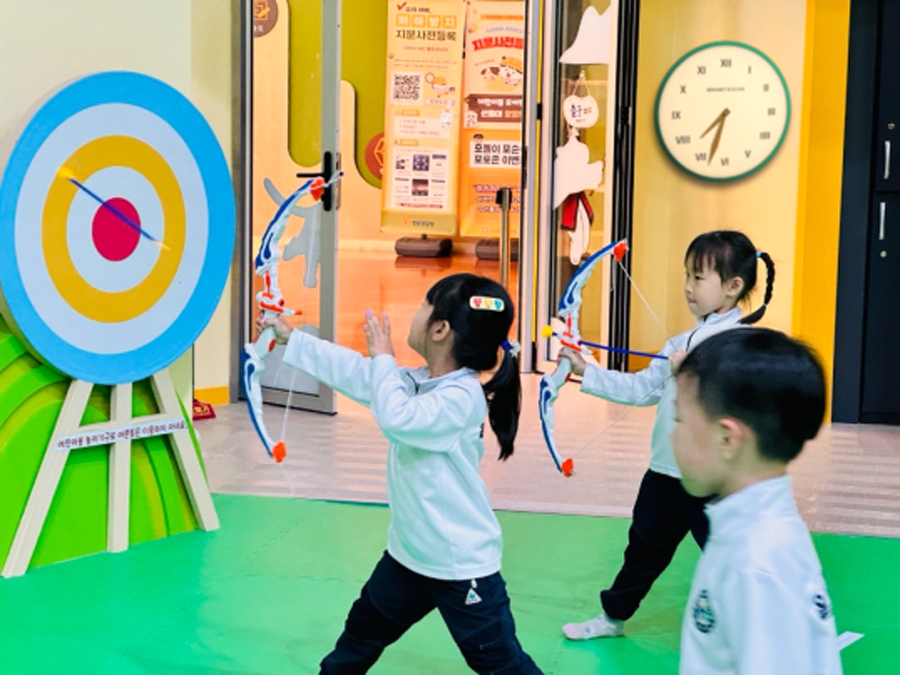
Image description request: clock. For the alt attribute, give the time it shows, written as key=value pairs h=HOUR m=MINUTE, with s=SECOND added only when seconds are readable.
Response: h=7 m=33
